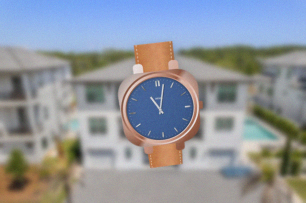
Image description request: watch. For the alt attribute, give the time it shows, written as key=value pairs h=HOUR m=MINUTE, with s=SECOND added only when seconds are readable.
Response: h=11 m=2
